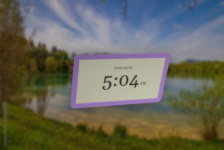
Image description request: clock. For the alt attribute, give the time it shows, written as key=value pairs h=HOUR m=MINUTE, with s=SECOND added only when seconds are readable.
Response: h=5 m=4
